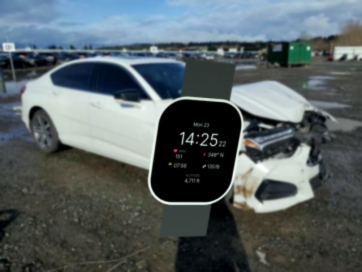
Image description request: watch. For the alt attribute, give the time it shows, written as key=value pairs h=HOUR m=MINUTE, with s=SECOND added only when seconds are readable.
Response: h=14 m=25
